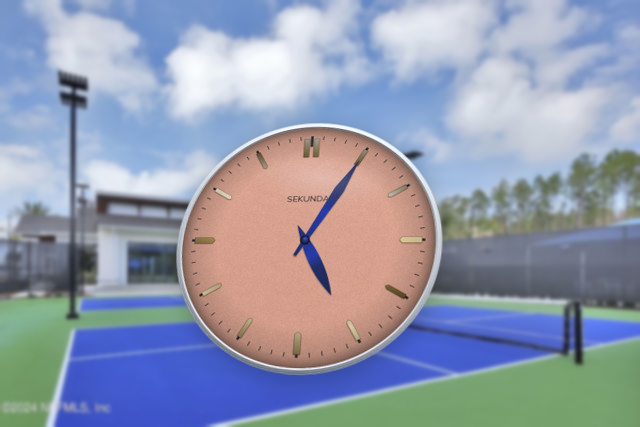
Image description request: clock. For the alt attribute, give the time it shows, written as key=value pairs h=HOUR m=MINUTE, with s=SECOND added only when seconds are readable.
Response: h=5 m=5
